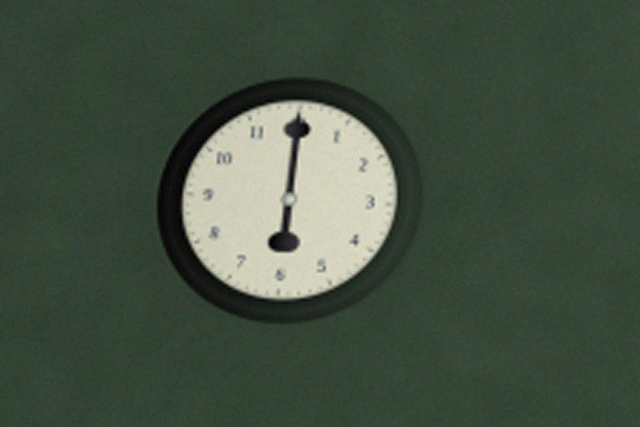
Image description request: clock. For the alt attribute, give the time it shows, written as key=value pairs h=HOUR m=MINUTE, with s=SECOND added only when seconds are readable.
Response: h=6 m=0
